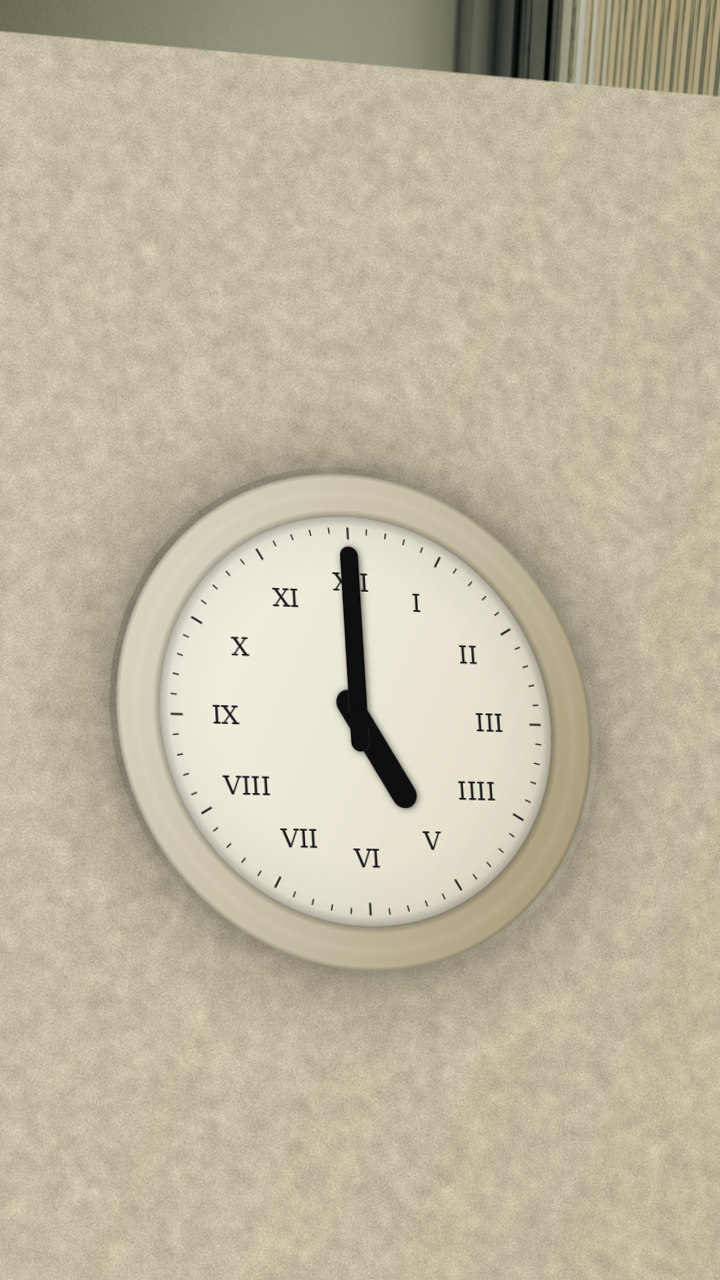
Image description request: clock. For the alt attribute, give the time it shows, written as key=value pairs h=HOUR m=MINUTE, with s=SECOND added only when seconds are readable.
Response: h=5 m=0
